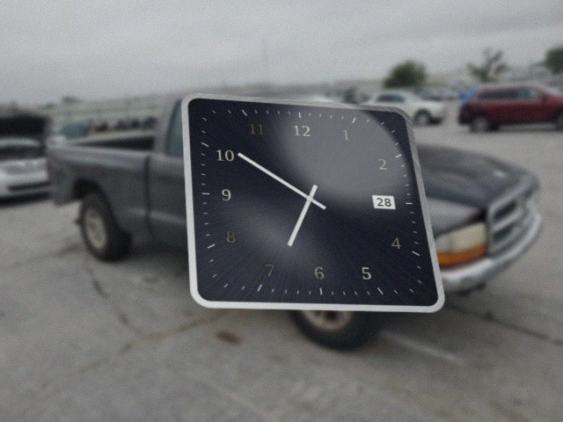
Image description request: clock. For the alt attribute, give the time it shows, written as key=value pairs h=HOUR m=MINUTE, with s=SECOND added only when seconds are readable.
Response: h=6 m=51
